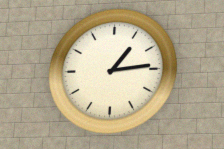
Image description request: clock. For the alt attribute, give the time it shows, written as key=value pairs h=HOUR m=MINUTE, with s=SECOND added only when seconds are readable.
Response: h=1 m=14
